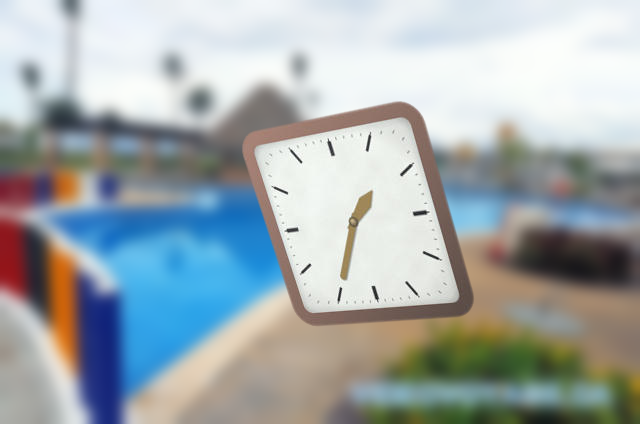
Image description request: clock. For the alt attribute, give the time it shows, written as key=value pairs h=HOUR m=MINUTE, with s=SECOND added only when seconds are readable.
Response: h=1 m=35
